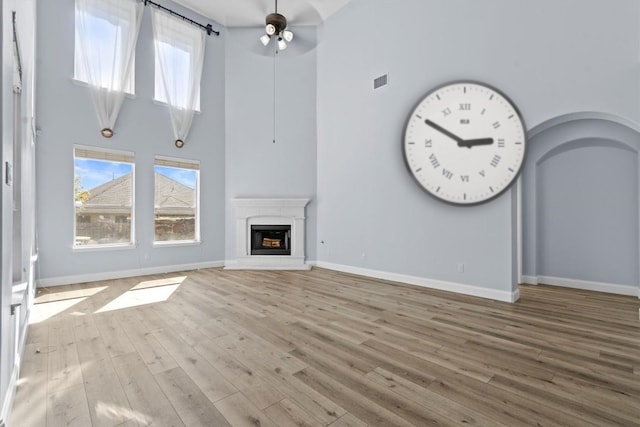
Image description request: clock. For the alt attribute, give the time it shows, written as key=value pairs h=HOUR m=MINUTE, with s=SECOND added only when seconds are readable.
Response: h=2 m=50
